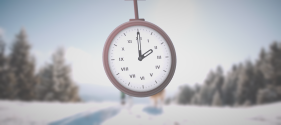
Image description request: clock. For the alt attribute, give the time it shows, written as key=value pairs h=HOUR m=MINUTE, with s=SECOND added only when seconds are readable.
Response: h=2 m=0
